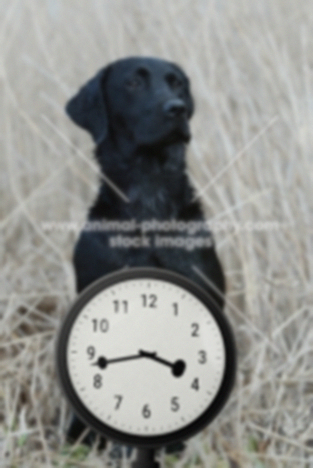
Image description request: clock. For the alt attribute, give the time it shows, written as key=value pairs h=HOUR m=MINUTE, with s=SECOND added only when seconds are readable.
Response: h=3 m=43
